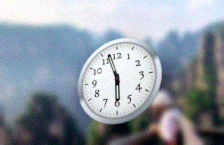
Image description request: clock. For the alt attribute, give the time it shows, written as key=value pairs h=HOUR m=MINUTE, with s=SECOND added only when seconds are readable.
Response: h=5 m=57
